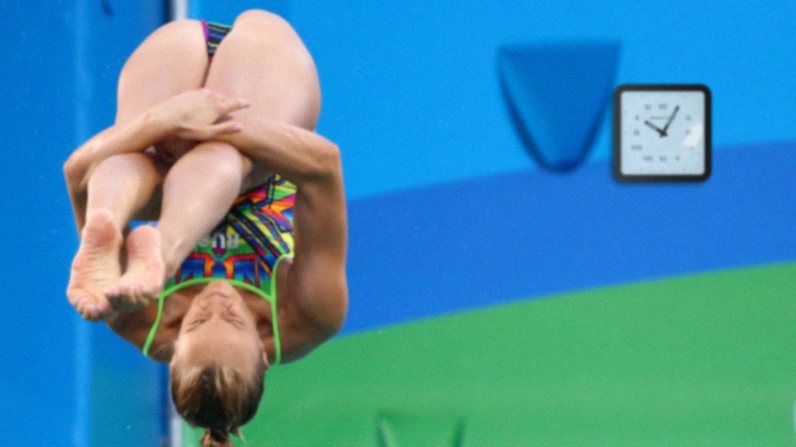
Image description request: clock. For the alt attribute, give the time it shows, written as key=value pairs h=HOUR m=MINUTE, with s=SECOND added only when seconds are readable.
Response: h=10 m=5
